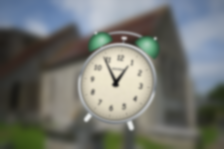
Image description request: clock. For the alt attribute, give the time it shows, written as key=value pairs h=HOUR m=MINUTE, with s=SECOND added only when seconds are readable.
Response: h=12 m=54
